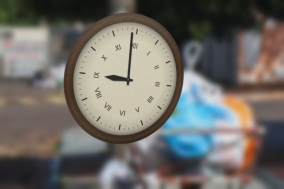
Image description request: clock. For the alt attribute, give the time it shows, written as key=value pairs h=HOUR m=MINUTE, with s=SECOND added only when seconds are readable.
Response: h=8 m=59
